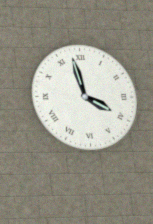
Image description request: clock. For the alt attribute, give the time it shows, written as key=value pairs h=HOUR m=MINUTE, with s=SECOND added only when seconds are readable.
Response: h=3 m=58
